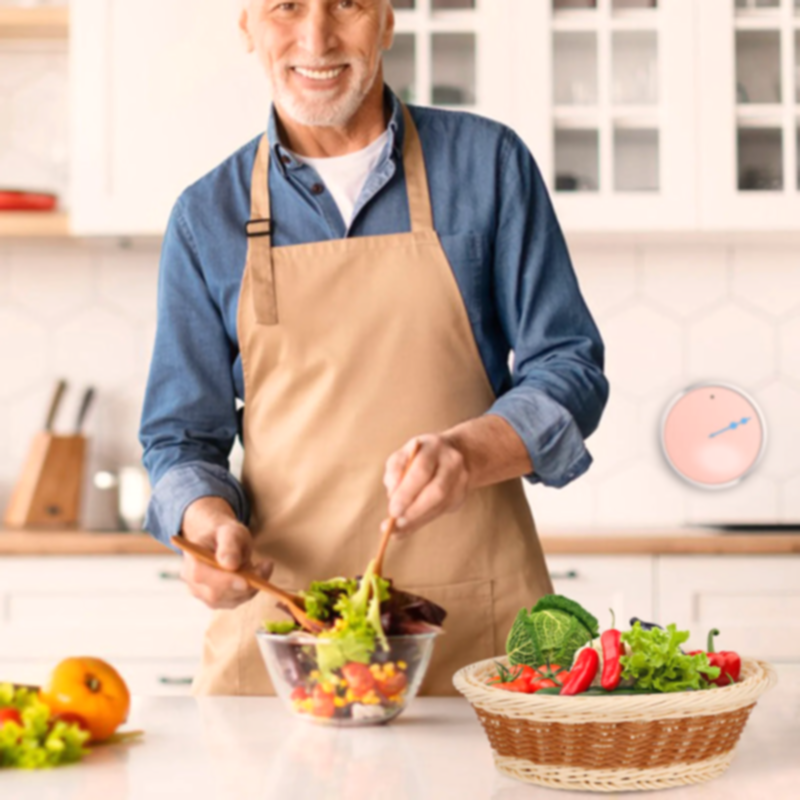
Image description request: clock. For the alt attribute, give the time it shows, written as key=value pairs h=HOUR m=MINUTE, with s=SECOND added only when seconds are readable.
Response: h=2 m=11
